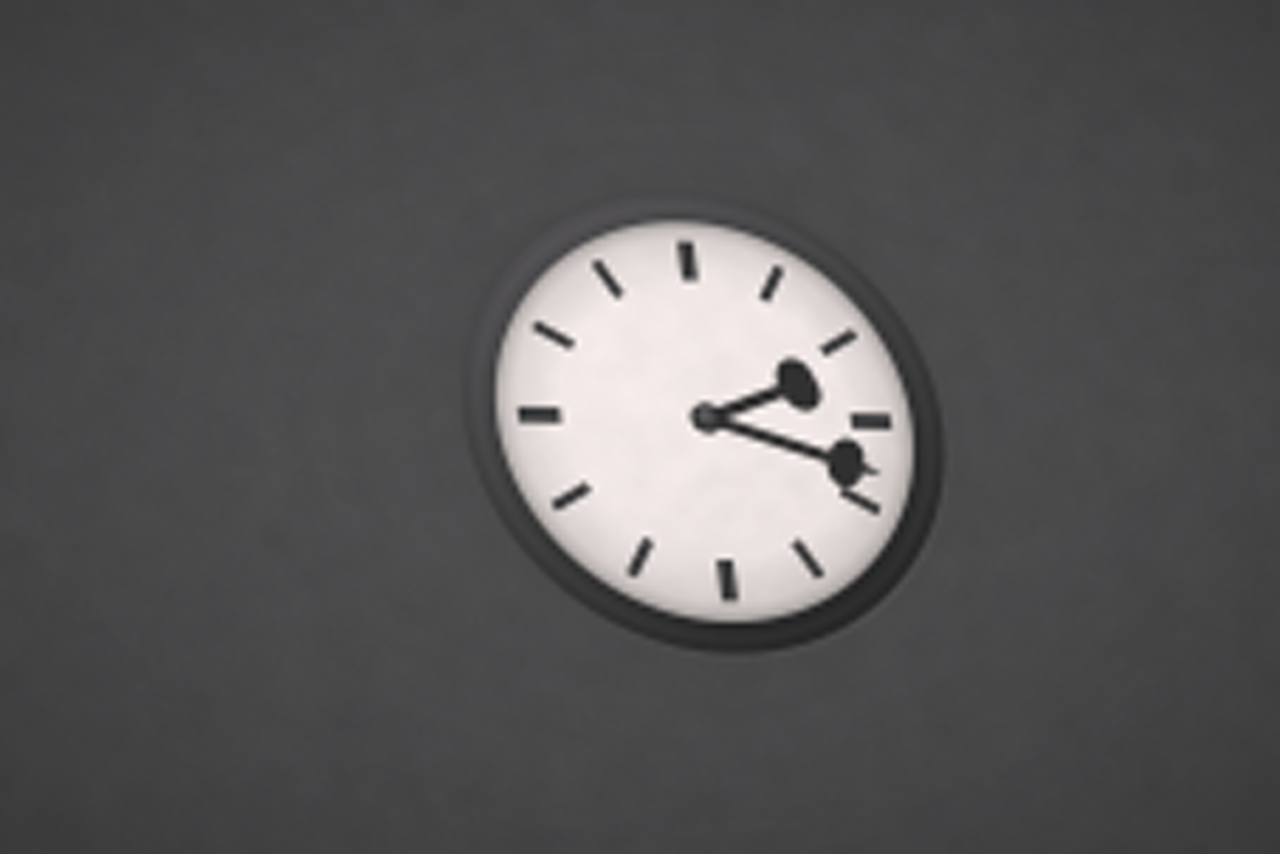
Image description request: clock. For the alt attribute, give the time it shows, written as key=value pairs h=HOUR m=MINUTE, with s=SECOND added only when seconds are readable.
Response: h=2 m=18
